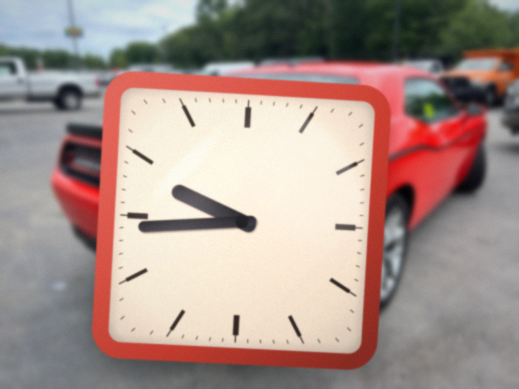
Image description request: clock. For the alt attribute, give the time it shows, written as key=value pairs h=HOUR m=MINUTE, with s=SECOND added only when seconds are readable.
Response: h=9 m=44
